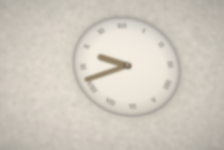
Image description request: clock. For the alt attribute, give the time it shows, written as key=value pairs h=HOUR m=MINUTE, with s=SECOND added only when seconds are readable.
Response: h=9 m=42
